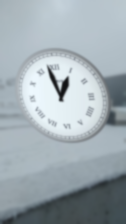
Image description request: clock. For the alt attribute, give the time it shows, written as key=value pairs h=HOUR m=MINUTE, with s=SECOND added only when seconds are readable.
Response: h=12 m=58
